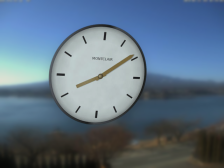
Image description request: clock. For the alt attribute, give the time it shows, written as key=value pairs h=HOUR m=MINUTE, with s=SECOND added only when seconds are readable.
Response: h=8 m=9
